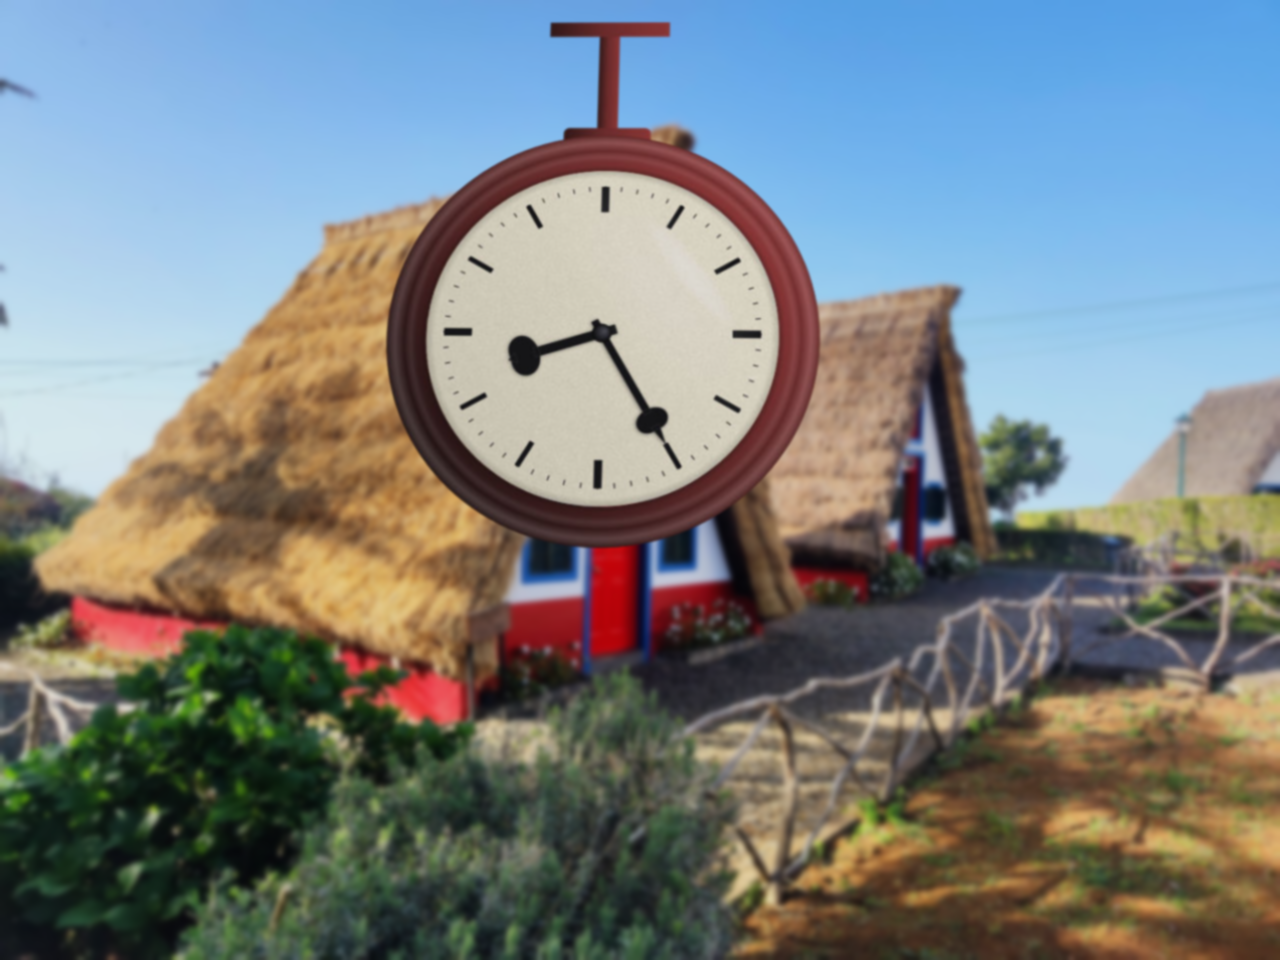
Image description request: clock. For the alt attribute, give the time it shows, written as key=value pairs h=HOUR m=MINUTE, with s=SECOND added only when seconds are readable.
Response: h=8 m=25
